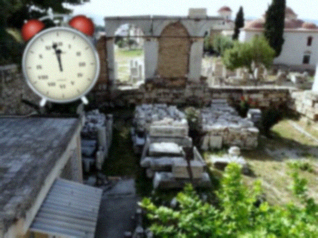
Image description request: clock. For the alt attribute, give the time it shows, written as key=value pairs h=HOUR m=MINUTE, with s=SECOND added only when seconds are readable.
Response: h=11 m=58
